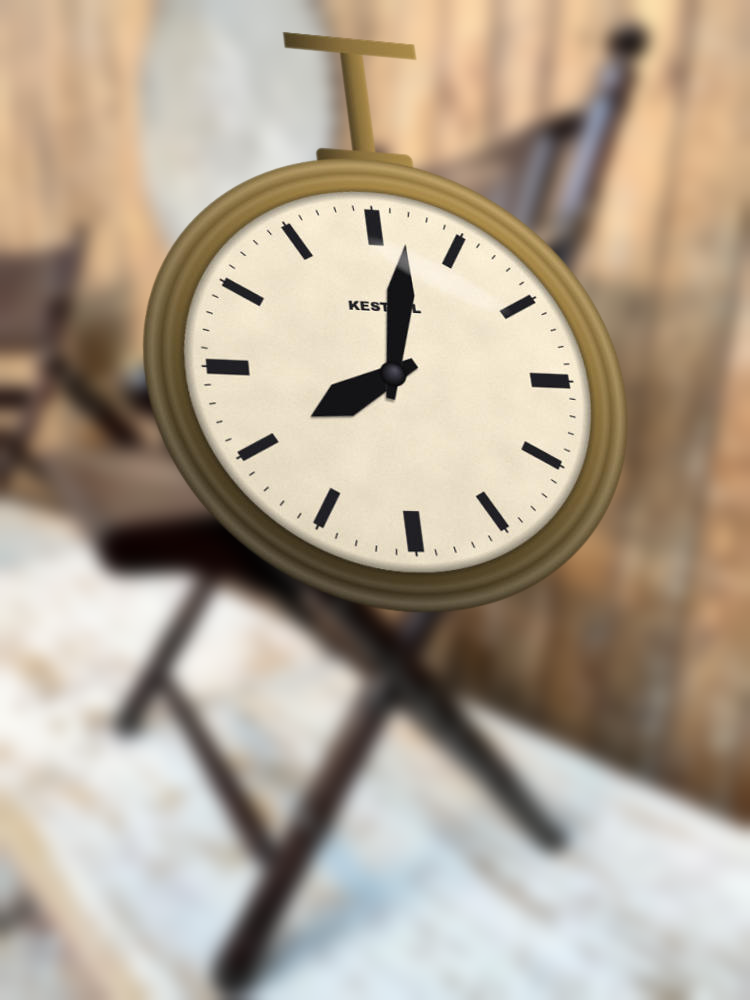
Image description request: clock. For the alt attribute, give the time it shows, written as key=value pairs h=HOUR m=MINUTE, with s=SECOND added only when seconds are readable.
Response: h=8 m=2
